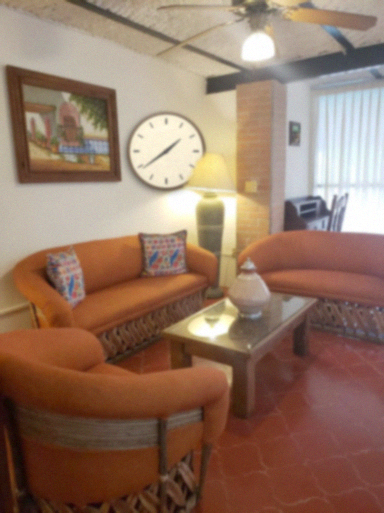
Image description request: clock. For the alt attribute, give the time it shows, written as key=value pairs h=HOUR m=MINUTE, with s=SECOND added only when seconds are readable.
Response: h=1 m=39
